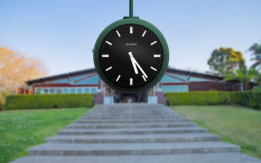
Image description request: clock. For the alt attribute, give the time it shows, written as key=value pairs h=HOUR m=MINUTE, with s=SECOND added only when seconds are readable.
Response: h=5 m=24
